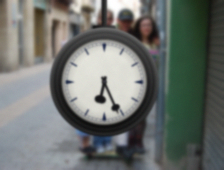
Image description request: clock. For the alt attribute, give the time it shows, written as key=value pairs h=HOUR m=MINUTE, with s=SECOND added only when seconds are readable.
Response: h=6 m=26
